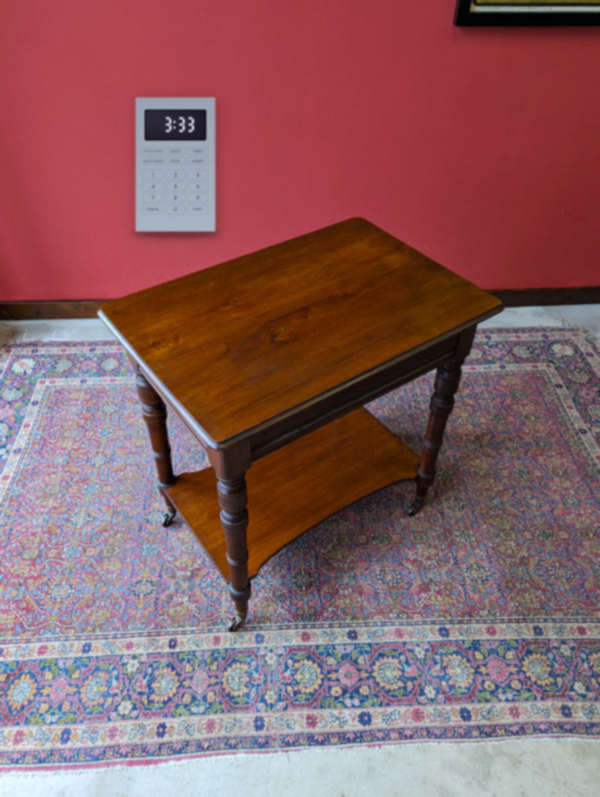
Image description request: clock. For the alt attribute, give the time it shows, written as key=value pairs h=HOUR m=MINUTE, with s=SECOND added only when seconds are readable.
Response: h=3 m=33
